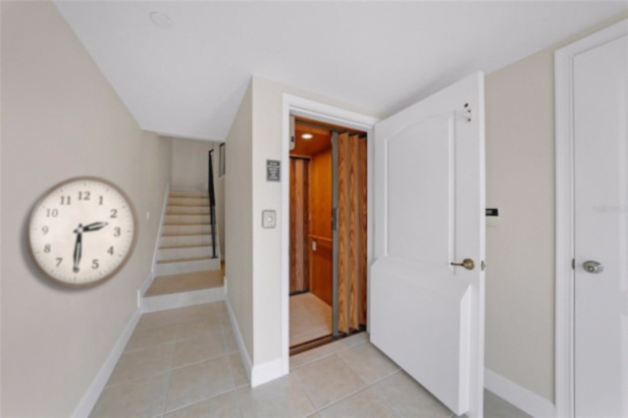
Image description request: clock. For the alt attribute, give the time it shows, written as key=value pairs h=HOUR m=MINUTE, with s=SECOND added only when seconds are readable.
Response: h=2 m=30
